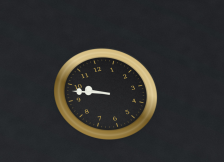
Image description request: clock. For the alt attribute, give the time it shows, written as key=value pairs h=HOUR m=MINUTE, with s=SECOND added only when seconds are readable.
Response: h=9 m=48
